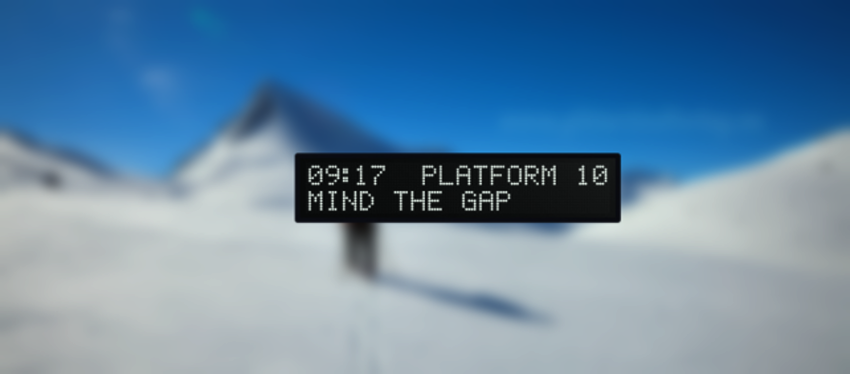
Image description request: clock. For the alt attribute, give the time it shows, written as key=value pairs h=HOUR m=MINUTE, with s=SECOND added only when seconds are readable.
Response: h=9 m=17
